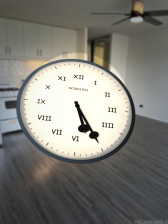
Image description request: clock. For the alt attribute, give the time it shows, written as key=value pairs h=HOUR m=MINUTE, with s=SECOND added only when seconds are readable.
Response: h=5 m=25
